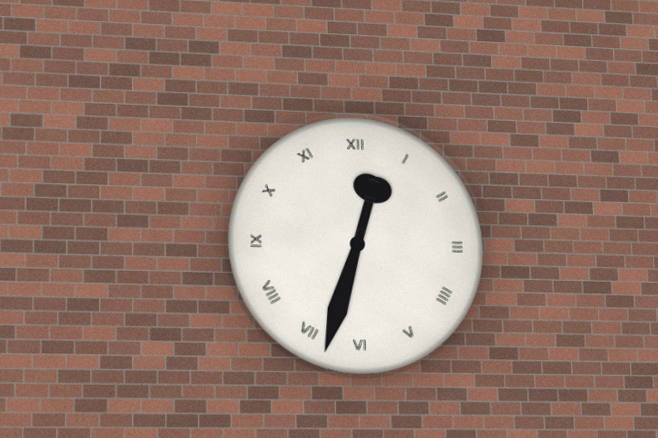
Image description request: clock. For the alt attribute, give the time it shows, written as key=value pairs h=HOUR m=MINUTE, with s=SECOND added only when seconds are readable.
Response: h=12 m=33
